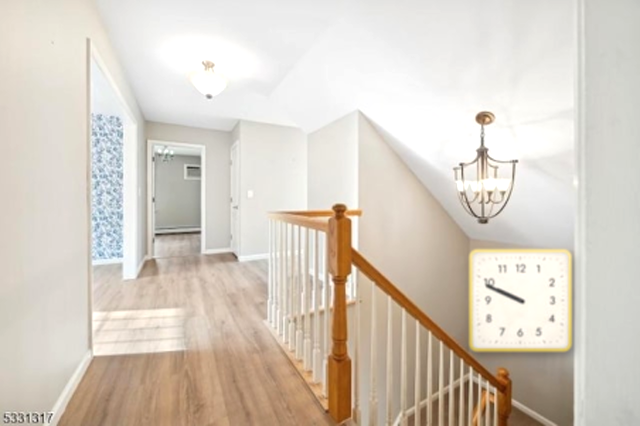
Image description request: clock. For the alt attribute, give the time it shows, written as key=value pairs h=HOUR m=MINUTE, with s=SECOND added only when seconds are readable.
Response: h=9 m=49
